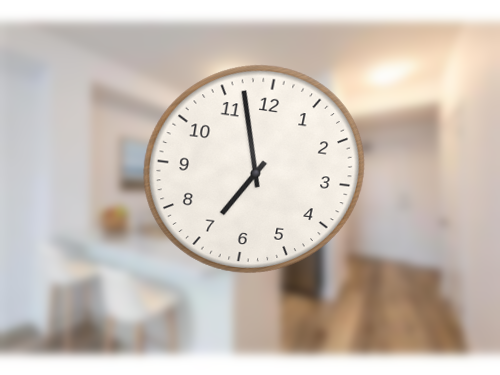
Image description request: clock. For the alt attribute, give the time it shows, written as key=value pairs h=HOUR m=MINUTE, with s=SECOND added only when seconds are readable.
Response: h=6 m=57
